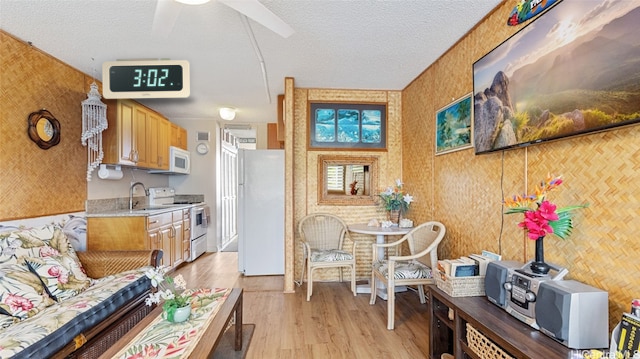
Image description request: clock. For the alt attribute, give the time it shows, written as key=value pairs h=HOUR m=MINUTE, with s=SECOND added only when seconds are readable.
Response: h=3 m=2
